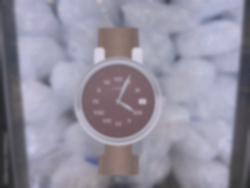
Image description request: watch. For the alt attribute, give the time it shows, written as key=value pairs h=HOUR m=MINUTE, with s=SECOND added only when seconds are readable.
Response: h=4 m=4
